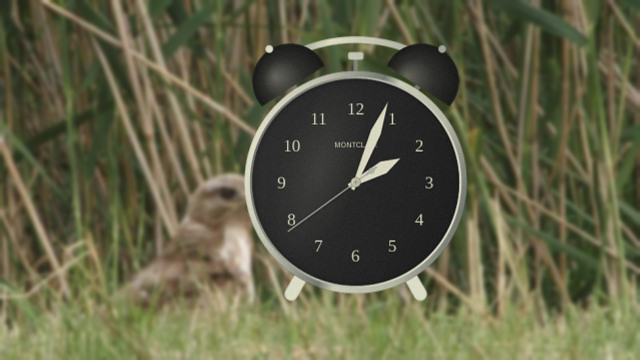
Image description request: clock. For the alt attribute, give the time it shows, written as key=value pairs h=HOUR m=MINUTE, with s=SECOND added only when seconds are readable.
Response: h=2 m=3 s=39
